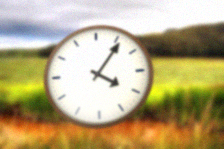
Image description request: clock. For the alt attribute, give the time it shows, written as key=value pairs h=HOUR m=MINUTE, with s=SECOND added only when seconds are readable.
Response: h=4 m=6
